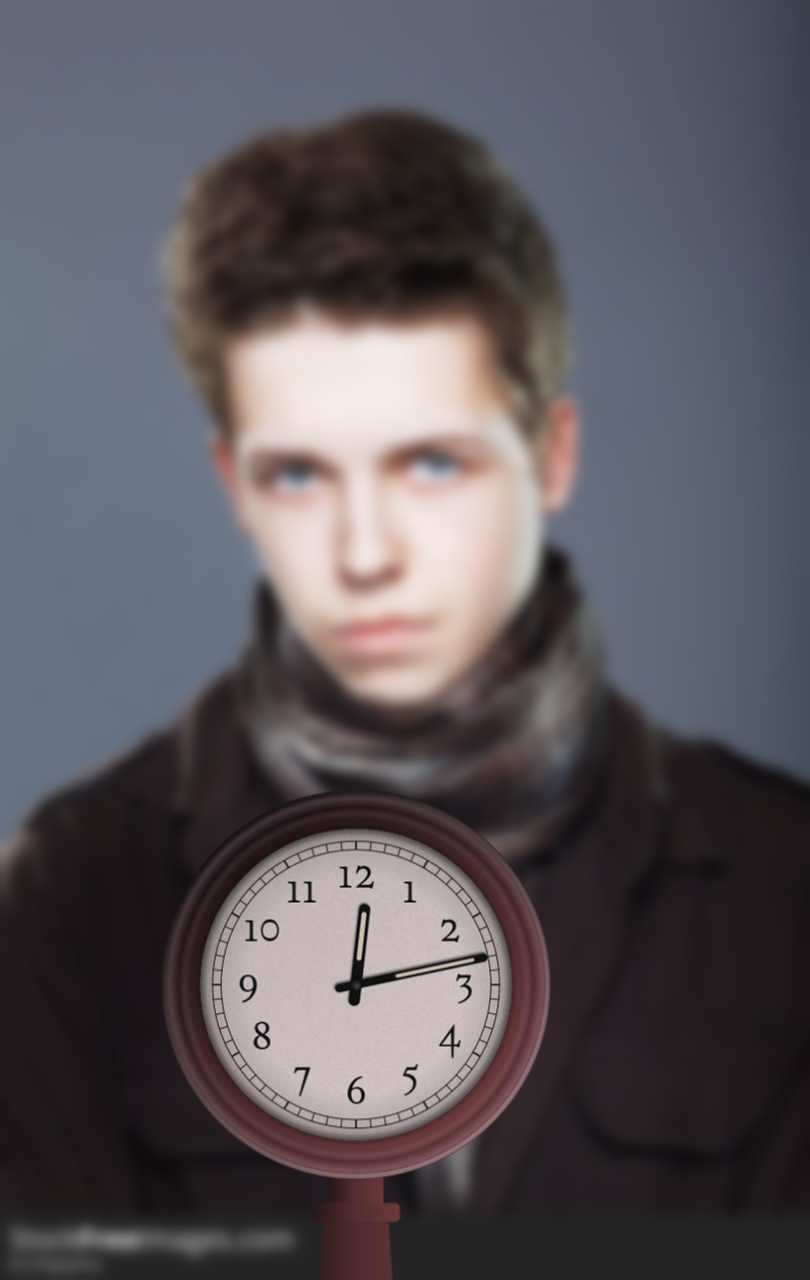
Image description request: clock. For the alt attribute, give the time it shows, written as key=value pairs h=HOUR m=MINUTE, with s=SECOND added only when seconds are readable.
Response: h=12 m=13
